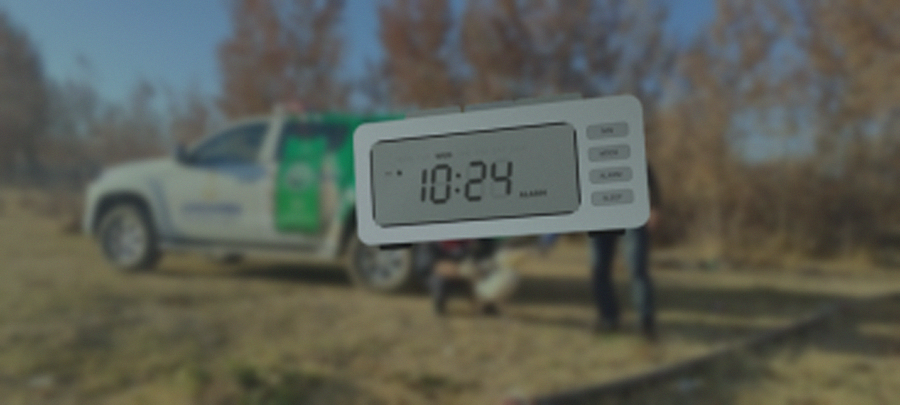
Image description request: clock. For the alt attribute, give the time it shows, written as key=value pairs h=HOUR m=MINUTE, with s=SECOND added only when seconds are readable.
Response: h=10 m=24
